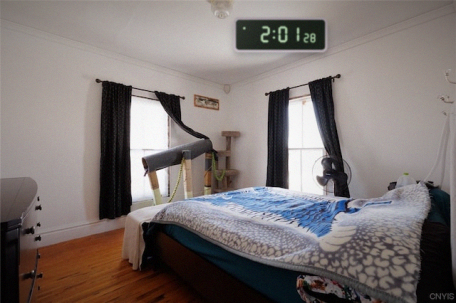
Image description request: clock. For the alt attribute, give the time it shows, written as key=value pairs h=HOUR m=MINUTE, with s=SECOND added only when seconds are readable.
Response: h=2 m=1 s=28
